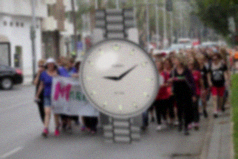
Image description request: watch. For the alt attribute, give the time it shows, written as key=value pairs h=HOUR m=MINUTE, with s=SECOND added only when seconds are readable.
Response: h=9 m=9
